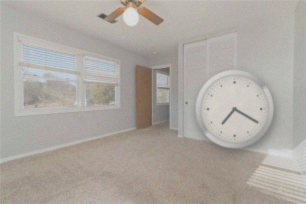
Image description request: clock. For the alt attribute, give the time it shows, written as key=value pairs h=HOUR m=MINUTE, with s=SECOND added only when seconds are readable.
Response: h=7 m=20
